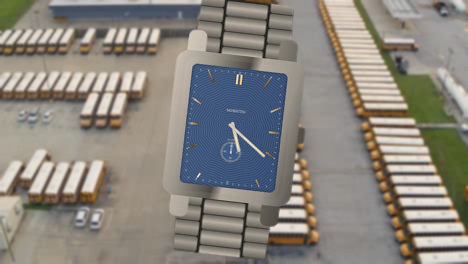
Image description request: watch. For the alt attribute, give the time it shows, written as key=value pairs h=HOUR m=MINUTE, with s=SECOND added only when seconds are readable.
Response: h=5 m=21
